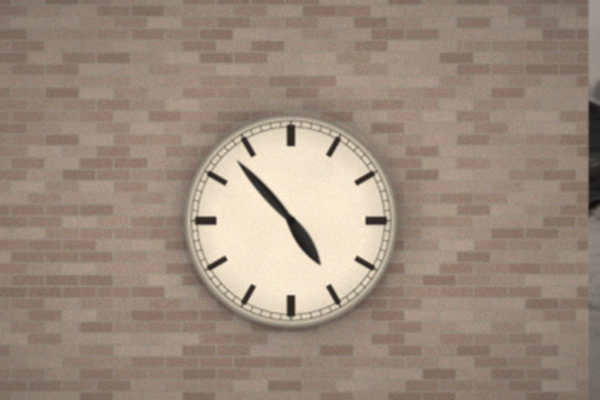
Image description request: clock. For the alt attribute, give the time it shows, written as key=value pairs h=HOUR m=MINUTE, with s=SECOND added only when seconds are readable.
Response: h=4 m=53
